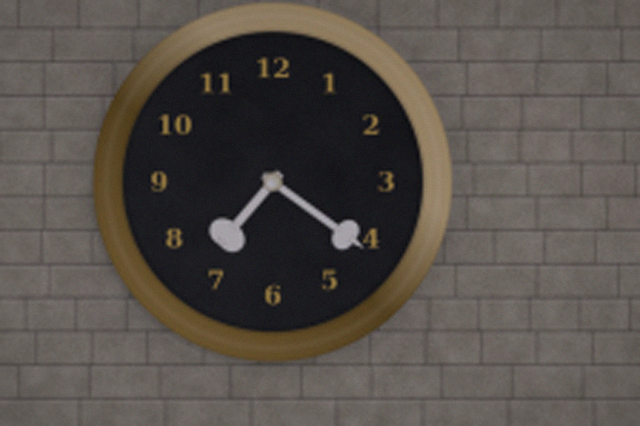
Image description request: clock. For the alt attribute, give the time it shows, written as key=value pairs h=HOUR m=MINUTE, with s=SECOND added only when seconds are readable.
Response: h=7 m=21
